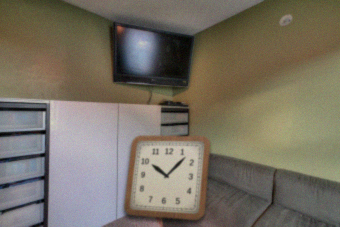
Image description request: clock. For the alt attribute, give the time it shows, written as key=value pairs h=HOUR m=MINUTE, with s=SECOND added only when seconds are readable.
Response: h=10 m=7
